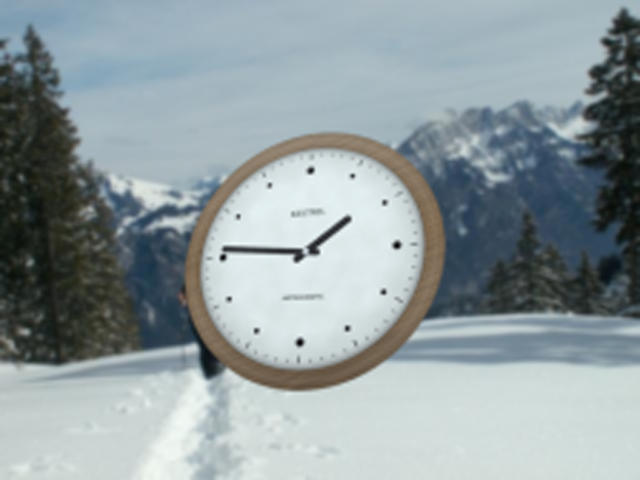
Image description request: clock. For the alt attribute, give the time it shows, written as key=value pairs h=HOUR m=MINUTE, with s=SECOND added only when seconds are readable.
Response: h=1 m=46
